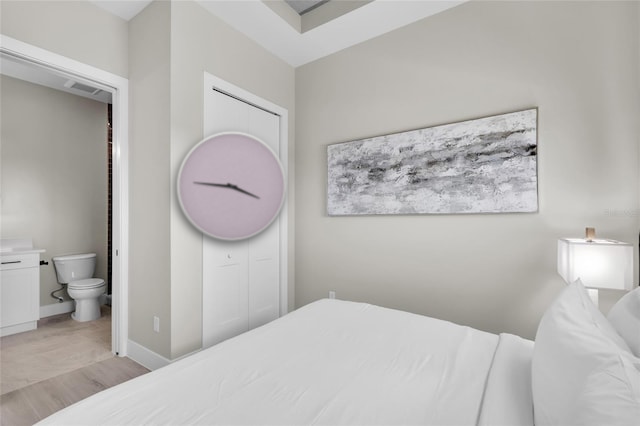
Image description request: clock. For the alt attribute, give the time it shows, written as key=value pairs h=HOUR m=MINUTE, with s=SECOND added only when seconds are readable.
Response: h=3 m=46
